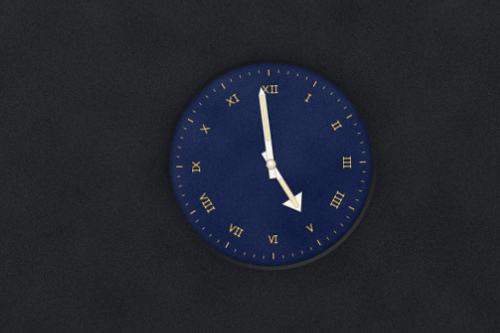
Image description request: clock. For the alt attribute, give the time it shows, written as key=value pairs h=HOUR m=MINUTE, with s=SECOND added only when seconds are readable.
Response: h=4 m=59
